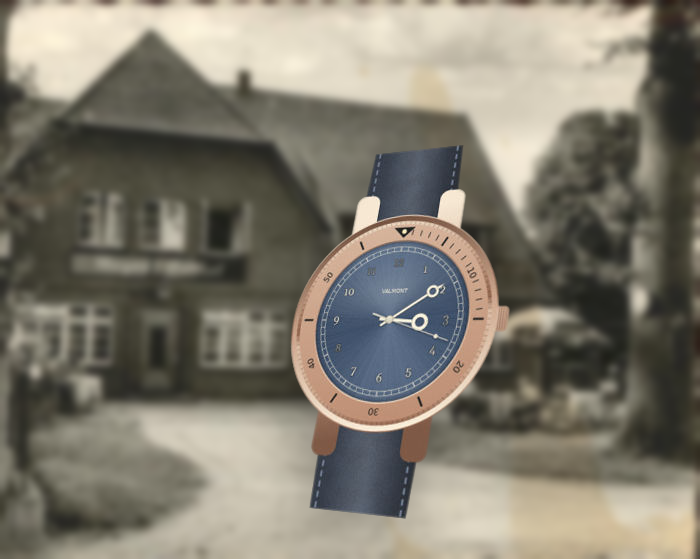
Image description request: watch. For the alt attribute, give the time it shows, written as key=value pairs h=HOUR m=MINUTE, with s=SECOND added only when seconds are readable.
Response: h=3 m=9 s=18
